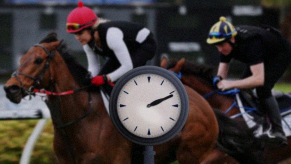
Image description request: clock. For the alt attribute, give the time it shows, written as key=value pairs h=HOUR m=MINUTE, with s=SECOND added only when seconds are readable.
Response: h=2 m=11
